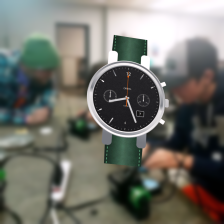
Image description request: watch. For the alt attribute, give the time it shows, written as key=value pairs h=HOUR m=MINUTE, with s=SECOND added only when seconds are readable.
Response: h=8 m=26
